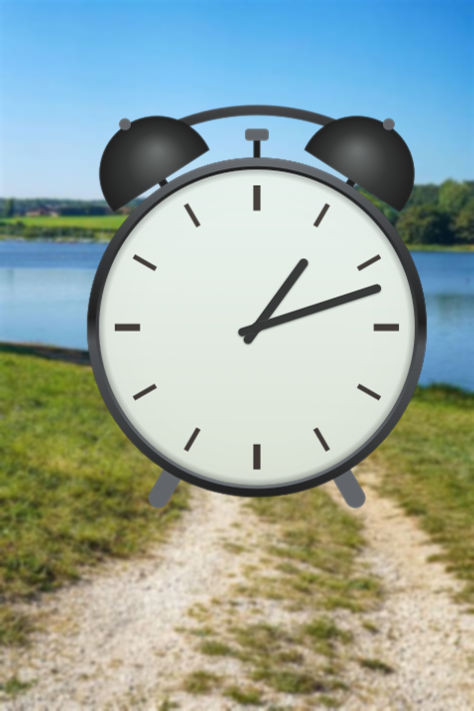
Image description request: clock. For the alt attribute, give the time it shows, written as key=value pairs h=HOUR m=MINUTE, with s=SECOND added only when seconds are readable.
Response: h=1 m=12
